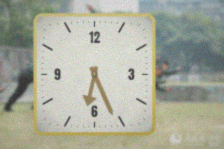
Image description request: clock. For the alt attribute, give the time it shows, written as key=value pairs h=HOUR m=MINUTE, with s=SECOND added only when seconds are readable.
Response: h=6 m=26
